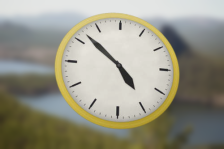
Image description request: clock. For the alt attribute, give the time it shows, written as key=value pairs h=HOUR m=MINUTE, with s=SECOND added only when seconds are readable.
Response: h=4 m=52
